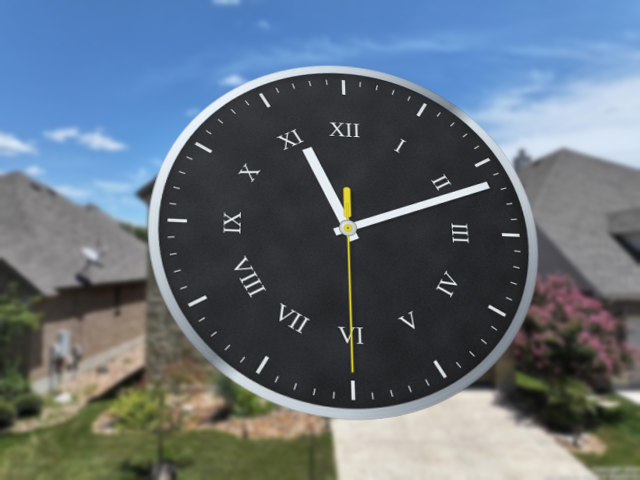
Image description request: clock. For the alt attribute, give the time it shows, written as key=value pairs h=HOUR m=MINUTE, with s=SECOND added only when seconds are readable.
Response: h=11 m=11 s=30
